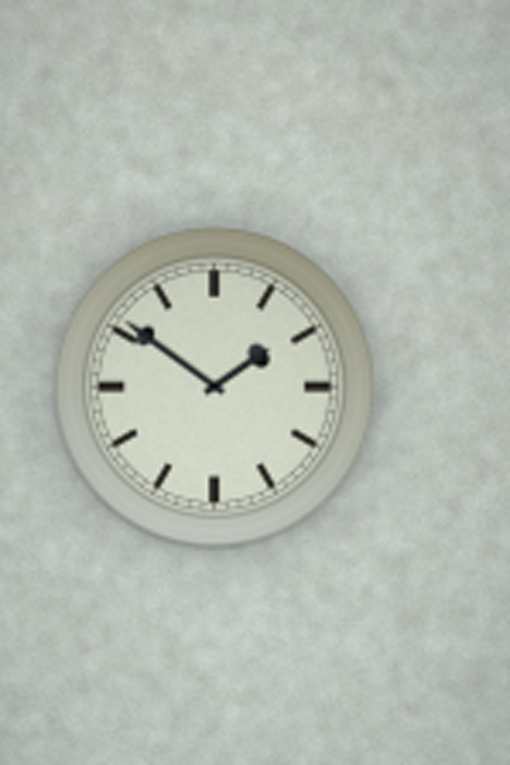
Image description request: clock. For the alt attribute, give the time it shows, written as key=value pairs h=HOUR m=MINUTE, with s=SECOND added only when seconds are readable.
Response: h=1 m=51
